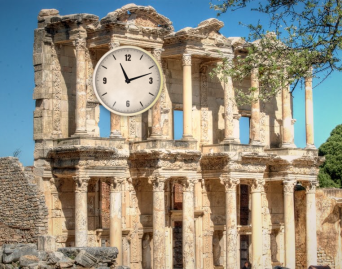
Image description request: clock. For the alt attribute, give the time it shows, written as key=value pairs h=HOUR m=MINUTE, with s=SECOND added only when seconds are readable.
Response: h=11 m=12
